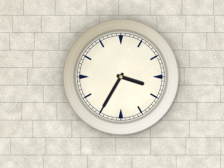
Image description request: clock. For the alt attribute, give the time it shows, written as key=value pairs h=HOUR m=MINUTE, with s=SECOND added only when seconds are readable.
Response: h=3 m=35
